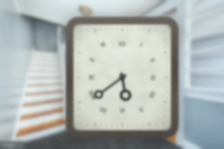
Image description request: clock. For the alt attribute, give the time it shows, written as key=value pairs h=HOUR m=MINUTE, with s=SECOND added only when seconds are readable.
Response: h=5 m=39
